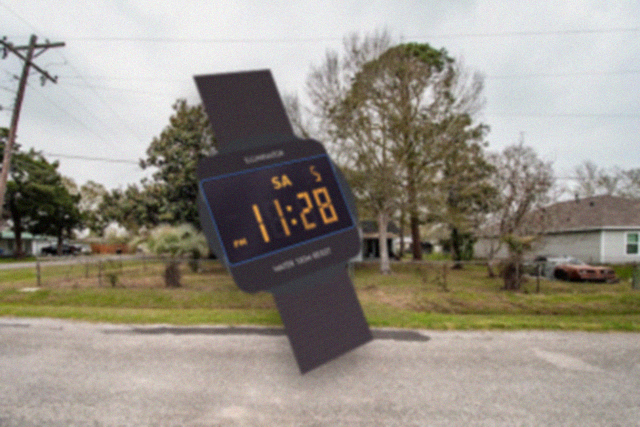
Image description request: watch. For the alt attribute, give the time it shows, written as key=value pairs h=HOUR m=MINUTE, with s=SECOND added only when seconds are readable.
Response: h=11 m=28
